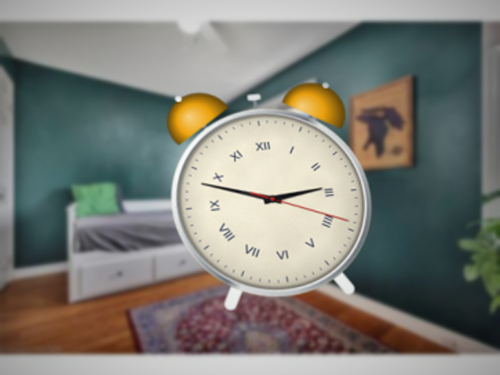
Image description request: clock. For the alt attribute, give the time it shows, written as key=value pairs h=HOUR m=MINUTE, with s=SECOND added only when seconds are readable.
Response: h=2 m=48 s=19
